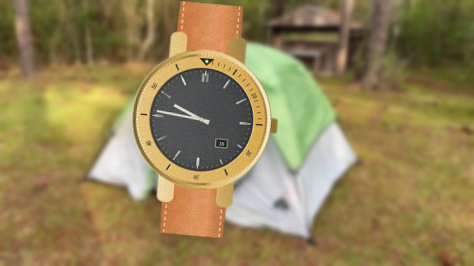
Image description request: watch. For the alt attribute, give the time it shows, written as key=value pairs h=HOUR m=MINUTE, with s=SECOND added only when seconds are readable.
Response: h=9 m=46
